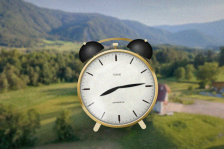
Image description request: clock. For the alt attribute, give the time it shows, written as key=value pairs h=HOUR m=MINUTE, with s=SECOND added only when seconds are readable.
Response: h=8 m=14
